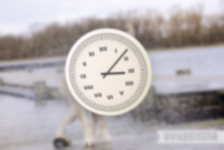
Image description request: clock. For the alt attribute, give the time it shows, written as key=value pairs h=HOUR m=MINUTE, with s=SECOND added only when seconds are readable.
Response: h=3 m=8
